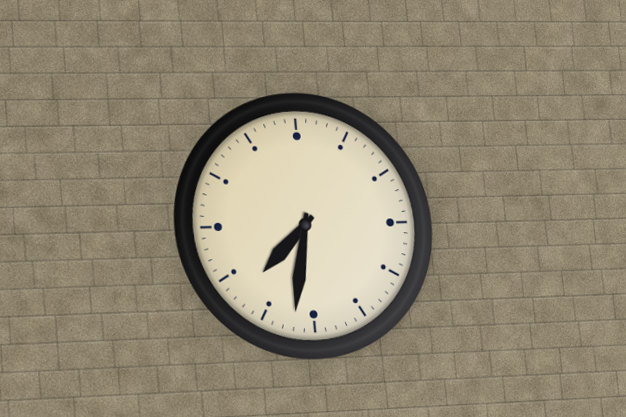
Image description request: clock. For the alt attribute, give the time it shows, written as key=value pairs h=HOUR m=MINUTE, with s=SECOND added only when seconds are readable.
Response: h=7 m=32
